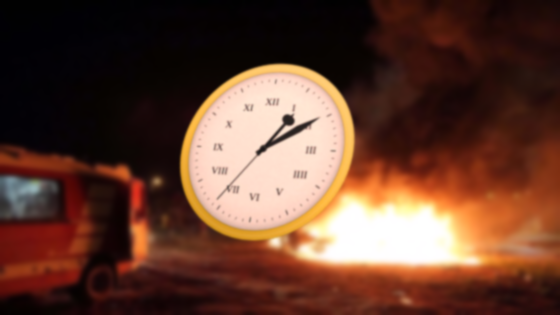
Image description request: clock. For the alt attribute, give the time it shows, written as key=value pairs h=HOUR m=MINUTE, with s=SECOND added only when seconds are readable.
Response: h=1 m=9 s=36
